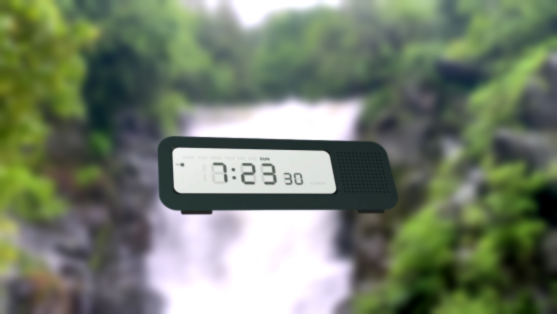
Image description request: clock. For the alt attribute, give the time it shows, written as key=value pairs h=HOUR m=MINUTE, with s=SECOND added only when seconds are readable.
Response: h=7 m=23 s=30
